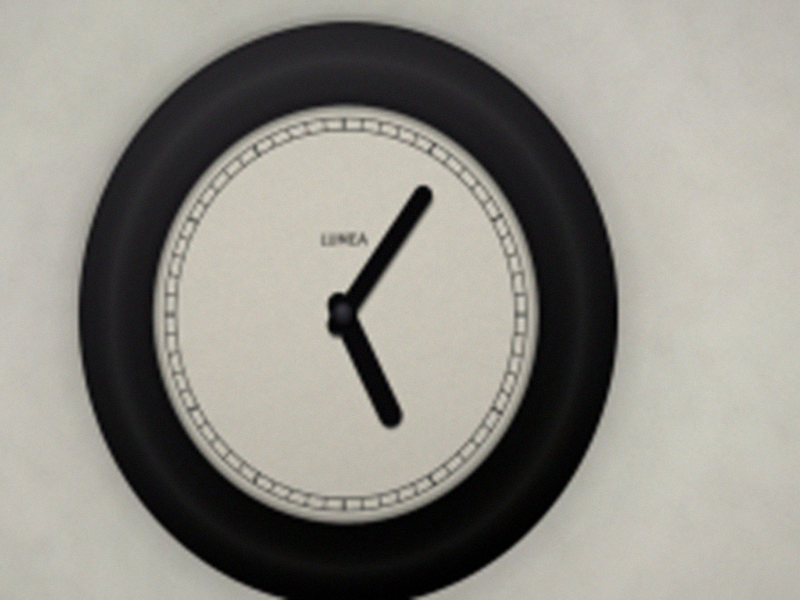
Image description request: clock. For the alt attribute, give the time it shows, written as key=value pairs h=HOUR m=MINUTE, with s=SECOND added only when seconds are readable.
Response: h=5 m=6
